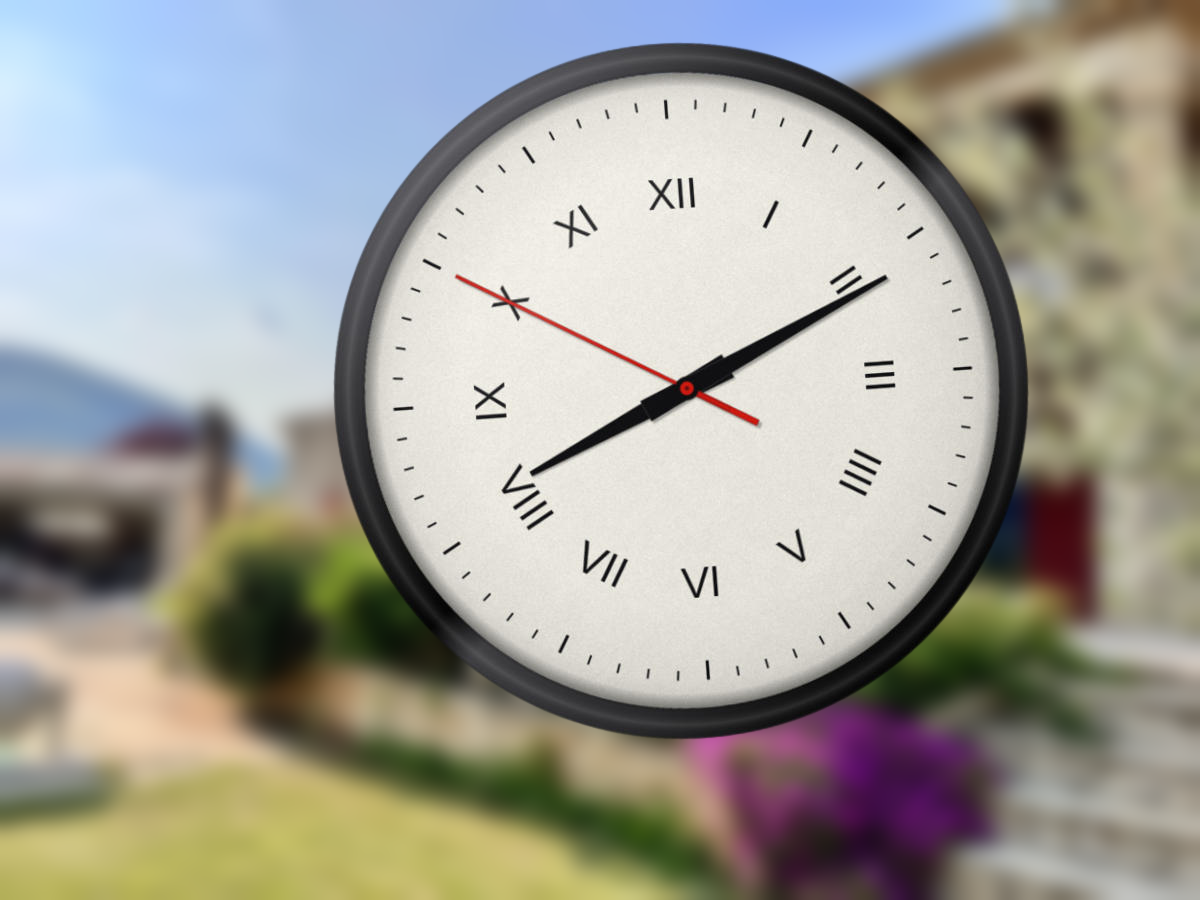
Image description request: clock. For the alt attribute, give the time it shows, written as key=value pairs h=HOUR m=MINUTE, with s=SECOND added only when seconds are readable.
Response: h=8 m=10 s=50
